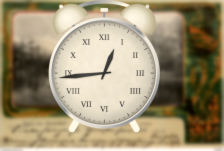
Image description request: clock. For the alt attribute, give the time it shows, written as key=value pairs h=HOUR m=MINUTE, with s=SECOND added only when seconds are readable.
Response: h=12 m=44
